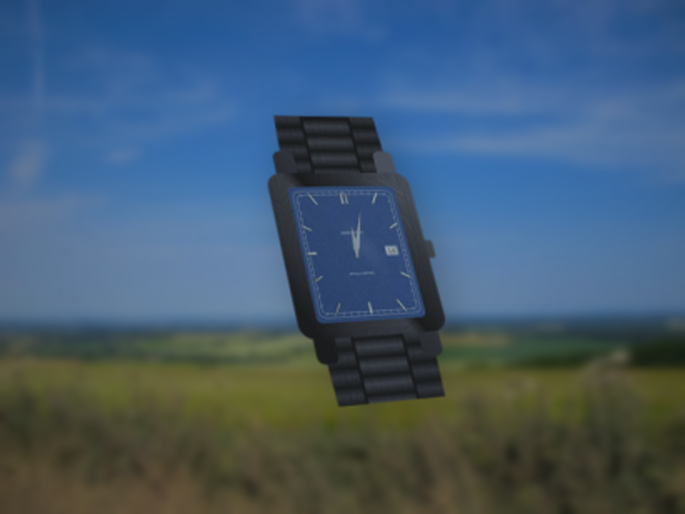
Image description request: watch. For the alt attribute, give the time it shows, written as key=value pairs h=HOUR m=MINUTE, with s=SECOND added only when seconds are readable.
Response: h=12 m=3
